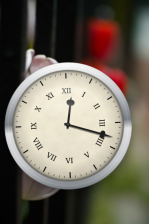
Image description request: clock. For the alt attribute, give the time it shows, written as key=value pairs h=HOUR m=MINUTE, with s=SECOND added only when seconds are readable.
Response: h=12 m=18
